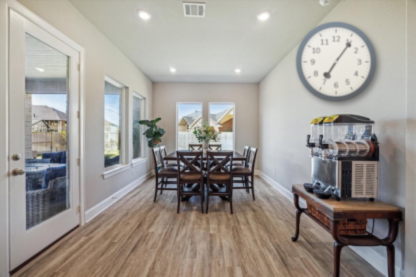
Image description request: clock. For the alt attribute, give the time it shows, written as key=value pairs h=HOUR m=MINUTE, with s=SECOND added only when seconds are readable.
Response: h=7 m=6
